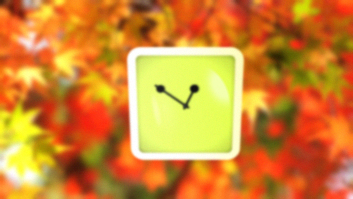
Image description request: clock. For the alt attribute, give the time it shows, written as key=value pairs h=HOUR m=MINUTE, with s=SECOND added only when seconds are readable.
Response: h=12 m=51
